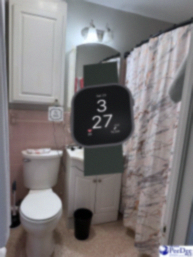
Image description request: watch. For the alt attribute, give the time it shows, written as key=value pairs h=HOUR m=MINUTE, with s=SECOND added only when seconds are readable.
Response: h=3 m=27
